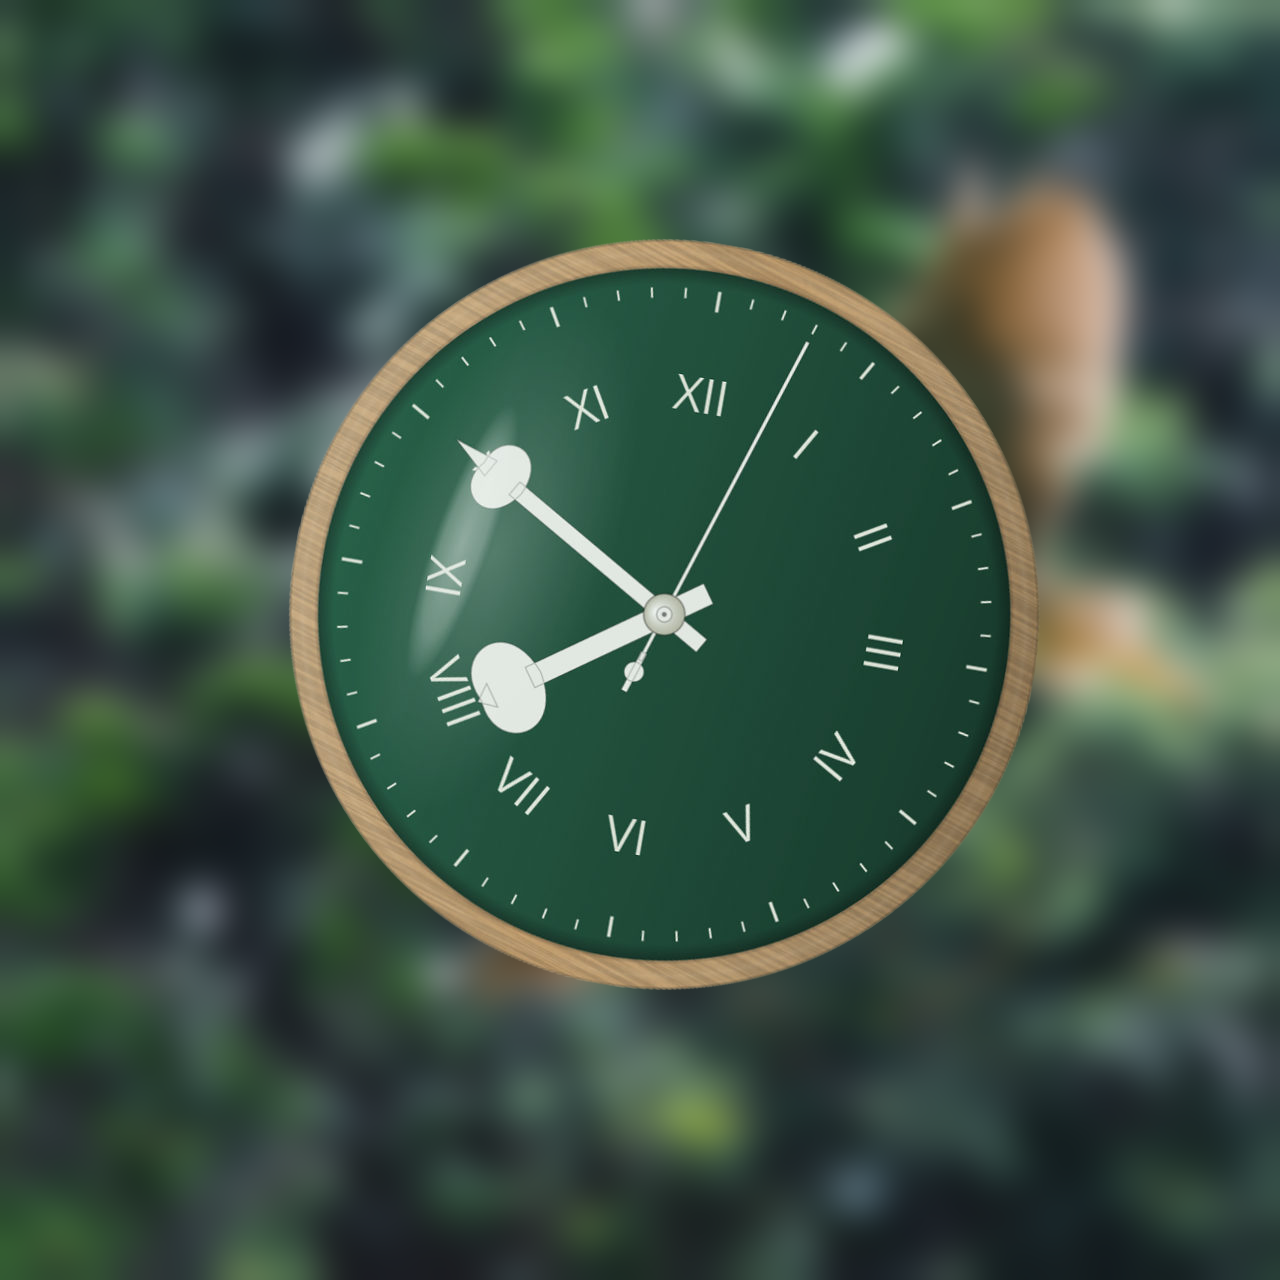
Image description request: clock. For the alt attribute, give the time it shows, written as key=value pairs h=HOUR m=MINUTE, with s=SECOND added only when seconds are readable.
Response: h=7 m=50 s=3
